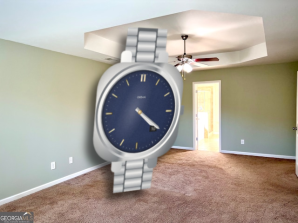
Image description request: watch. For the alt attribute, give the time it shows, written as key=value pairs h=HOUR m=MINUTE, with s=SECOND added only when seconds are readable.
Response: h=4 m=21
